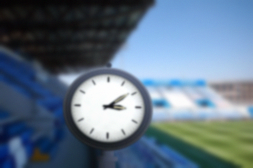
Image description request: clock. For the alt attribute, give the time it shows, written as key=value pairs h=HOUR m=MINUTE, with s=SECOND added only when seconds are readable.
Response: h=3 m=9
